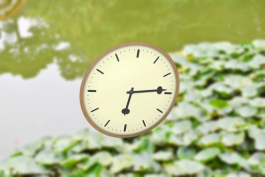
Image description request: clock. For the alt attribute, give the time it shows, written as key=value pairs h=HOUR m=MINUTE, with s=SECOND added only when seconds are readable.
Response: h=6 m=14
